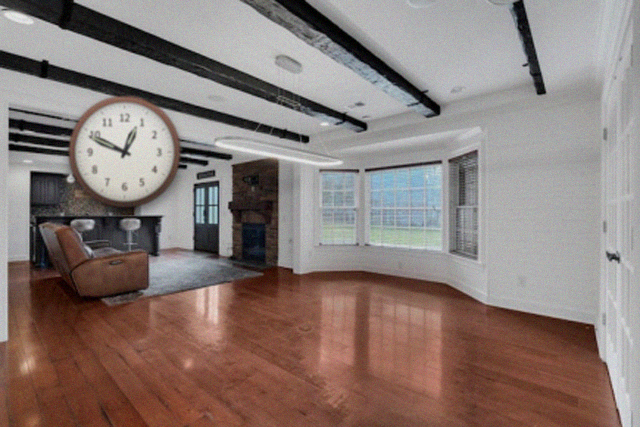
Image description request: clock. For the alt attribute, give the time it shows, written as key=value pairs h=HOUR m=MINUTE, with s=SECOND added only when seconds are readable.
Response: h=12 m=49
